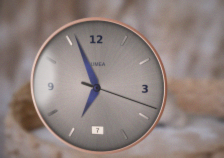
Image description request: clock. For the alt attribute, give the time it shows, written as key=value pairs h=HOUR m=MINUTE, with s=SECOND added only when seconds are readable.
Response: h=6 m=56 s=18
